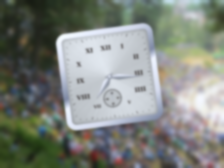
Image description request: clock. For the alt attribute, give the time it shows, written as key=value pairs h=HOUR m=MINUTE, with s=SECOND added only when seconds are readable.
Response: h=7 m=16
